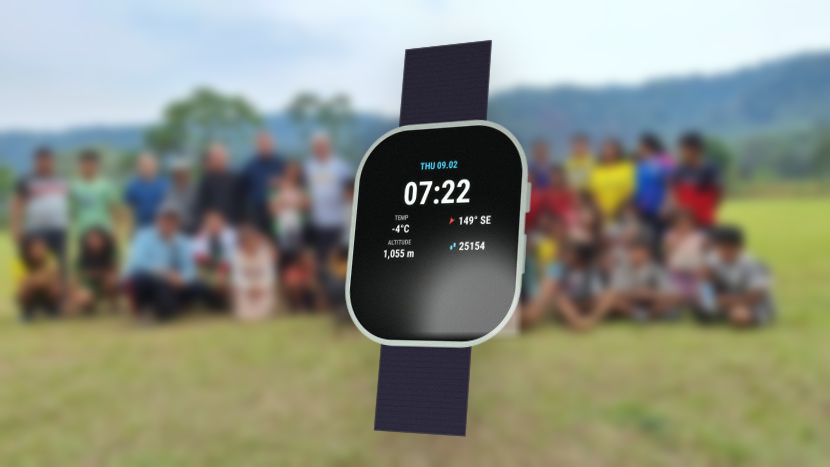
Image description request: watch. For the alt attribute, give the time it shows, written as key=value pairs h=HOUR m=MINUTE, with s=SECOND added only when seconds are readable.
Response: h=7 m=22
